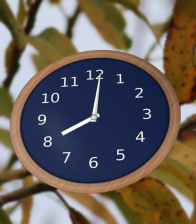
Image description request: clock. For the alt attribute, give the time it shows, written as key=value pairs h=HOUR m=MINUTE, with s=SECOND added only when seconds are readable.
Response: h=8 m=1
